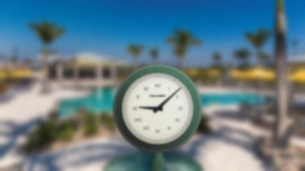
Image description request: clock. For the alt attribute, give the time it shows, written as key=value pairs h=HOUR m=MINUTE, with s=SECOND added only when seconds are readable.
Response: h=9 m=8
